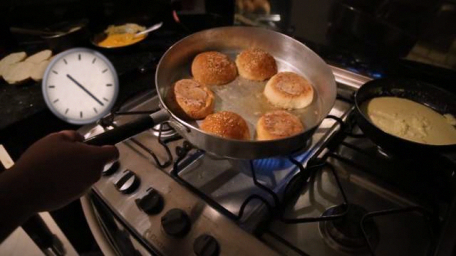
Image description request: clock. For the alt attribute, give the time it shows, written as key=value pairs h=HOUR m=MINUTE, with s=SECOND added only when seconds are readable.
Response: h=10 m=22
